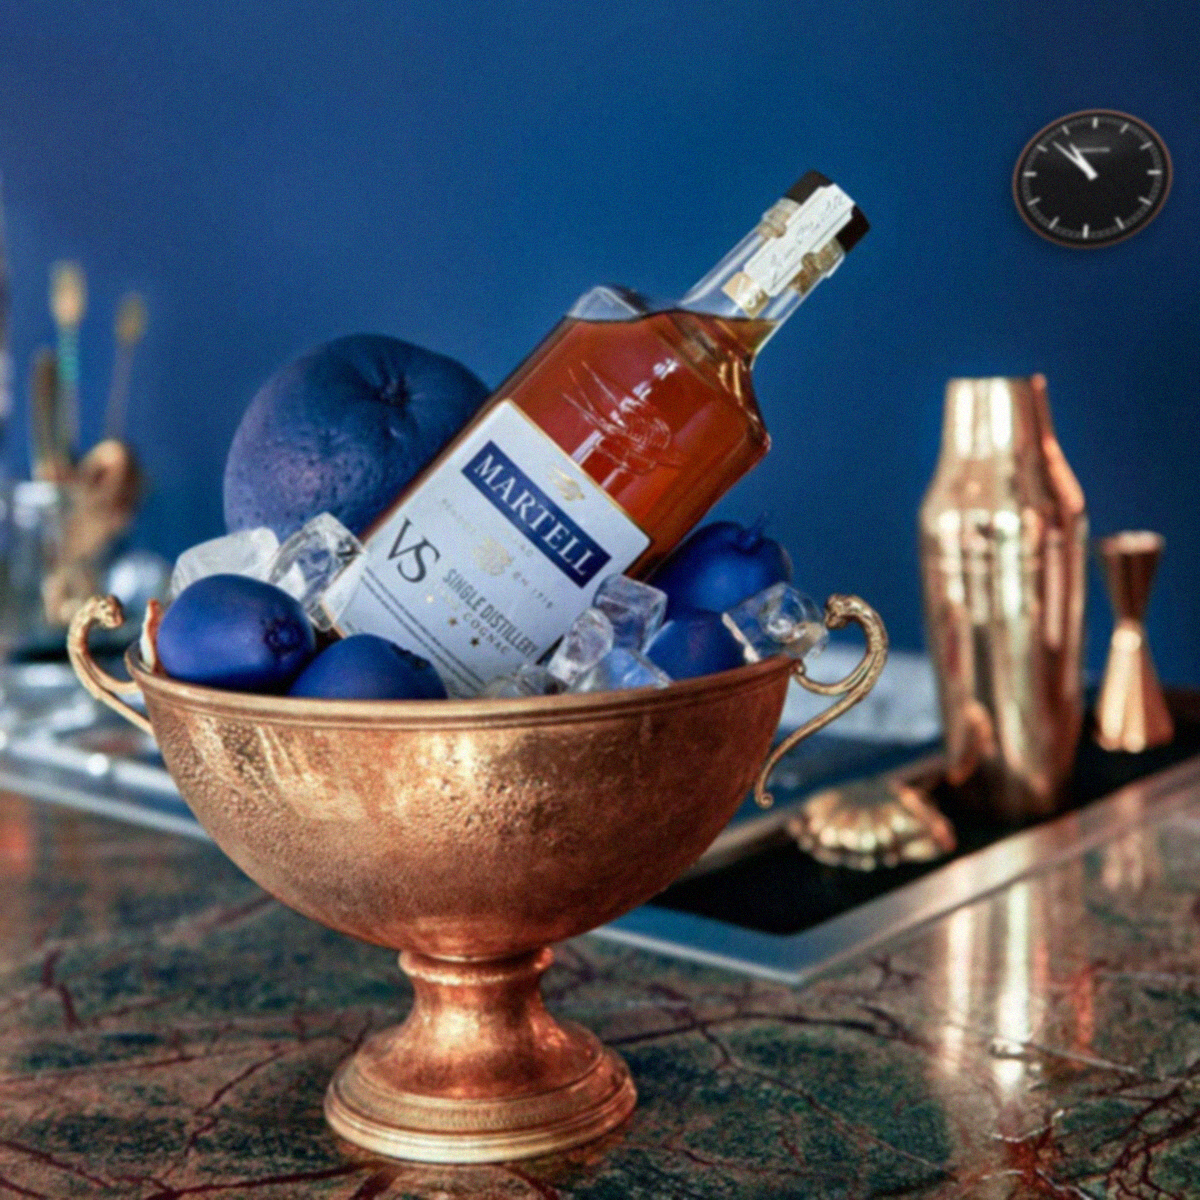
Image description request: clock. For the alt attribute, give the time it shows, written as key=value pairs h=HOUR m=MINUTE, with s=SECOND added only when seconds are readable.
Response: h=10 m=52
